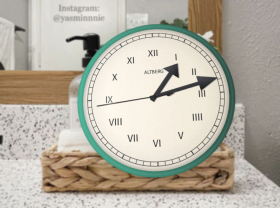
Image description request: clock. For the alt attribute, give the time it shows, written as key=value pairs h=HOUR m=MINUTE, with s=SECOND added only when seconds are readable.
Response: h=1 m=12 s=44
